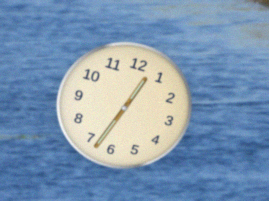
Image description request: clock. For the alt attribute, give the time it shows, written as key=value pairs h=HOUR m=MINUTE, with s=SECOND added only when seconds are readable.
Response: h=12 m=33
